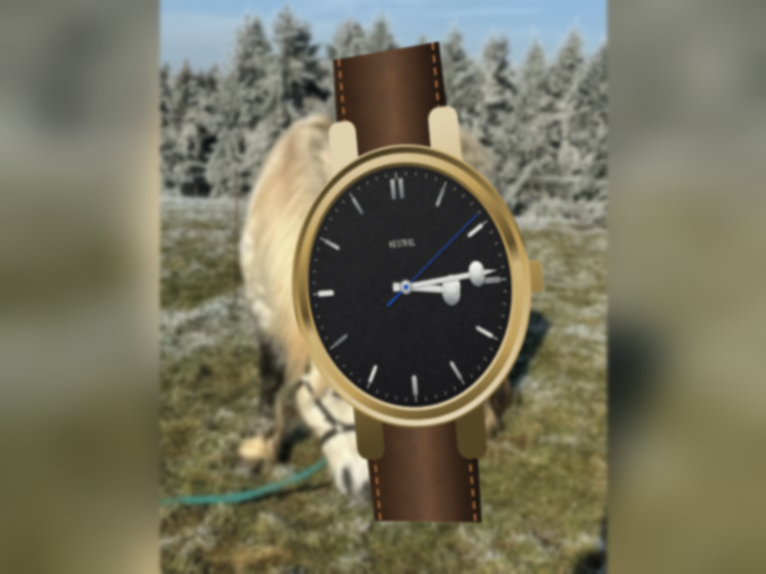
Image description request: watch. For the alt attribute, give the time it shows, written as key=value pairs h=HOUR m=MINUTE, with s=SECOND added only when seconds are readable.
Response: h=3 m=14 s=9
